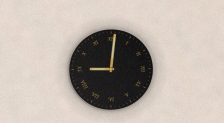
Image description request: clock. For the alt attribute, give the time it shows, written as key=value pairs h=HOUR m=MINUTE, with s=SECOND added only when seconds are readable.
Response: h=9 m=1
